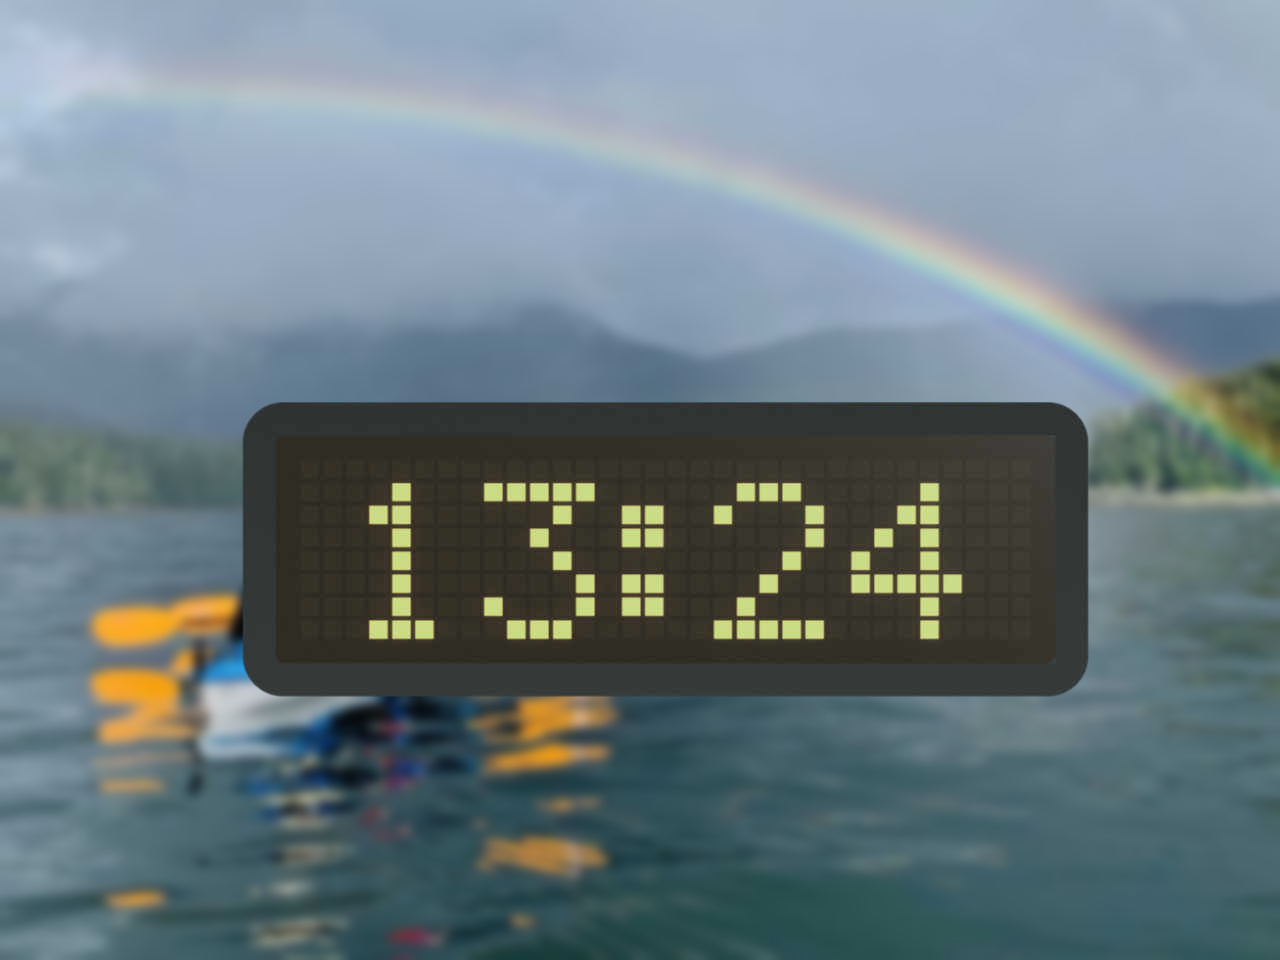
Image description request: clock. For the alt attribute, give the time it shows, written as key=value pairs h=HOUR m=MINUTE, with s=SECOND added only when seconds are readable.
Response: h=13 m=24
